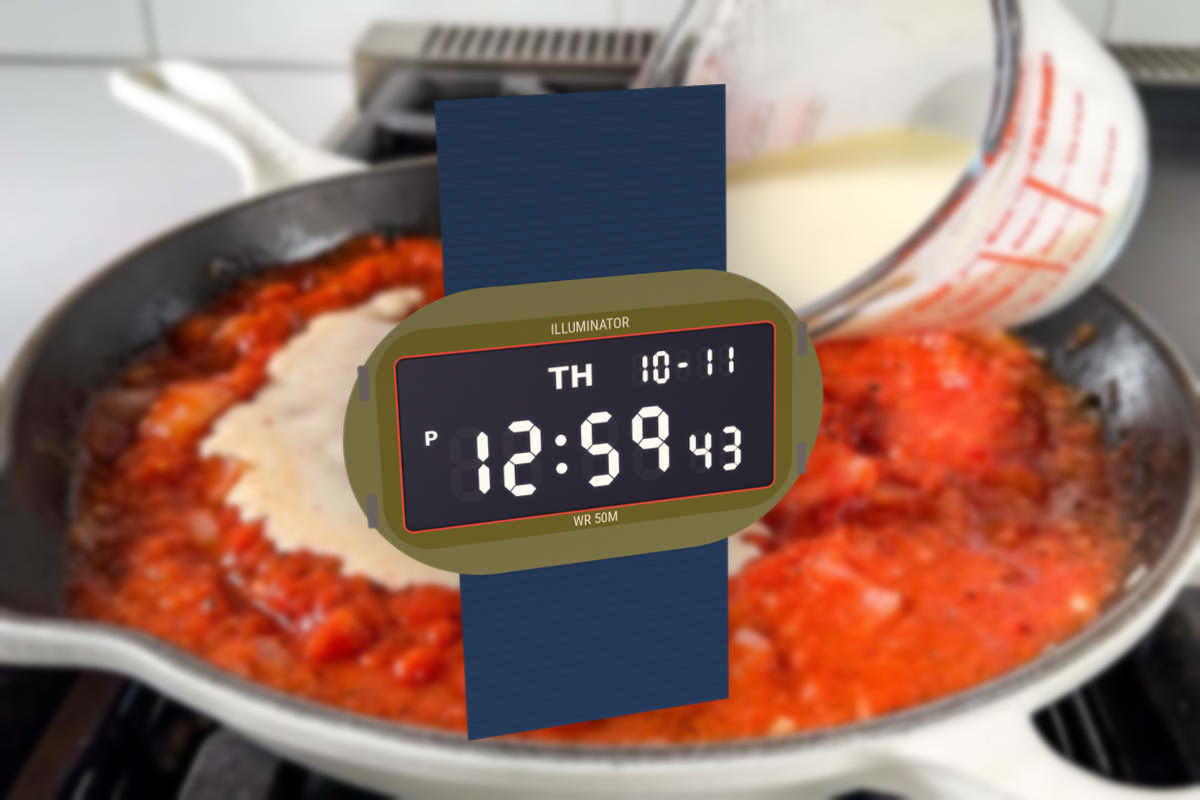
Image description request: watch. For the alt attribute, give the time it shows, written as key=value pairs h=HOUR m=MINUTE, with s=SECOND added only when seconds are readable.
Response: h=12 m=59 s=43
